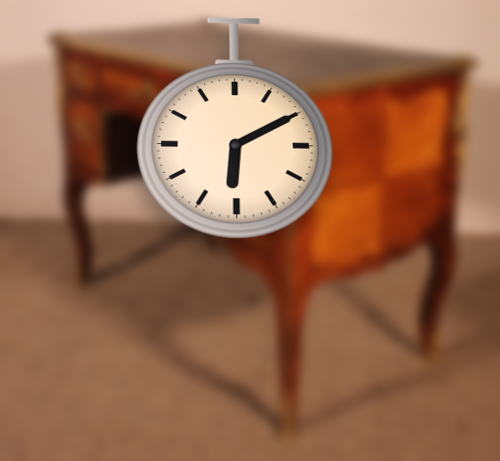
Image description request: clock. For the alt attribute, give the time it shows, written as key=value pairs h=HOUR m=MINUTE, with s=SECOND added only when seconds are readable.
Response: h=6 m=10
